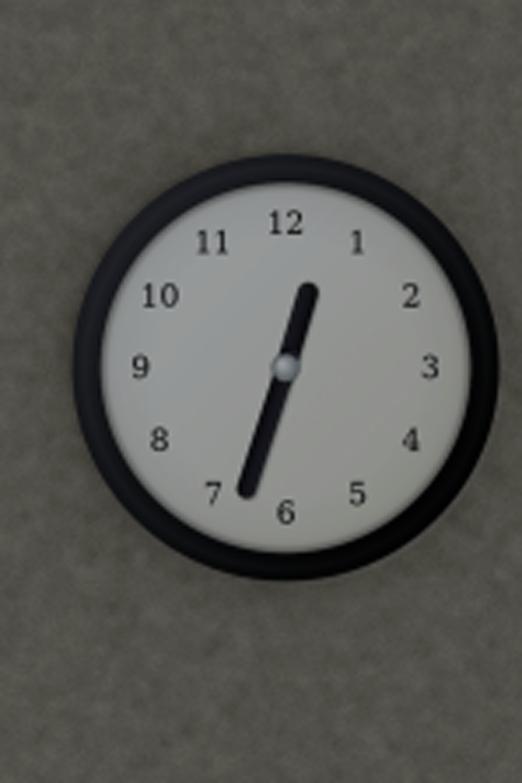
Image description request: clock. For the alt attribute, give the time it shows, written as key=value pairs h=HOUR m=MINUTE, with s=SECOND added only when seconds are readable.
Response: h=12 m=33
